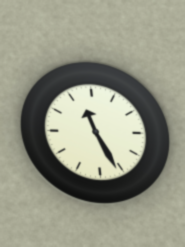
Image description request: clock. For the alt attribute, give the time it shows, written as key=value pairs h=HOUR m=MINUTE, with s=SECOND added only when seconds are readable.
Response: h=11 m=26
